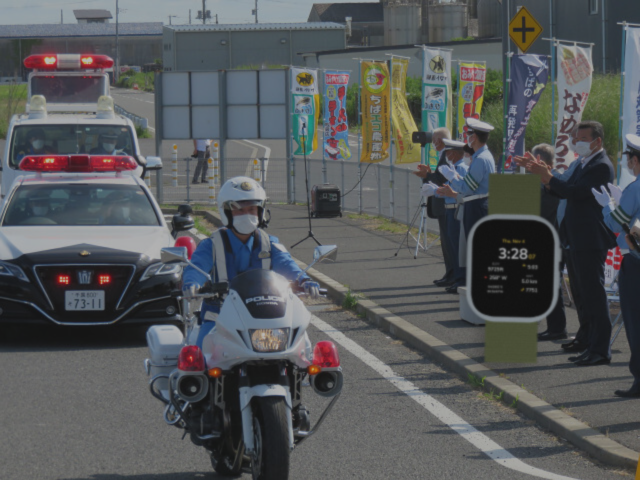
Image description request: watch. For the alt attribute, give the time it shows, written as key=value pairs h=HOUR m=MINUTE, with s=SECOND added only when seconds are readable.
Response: h=3 m=28
